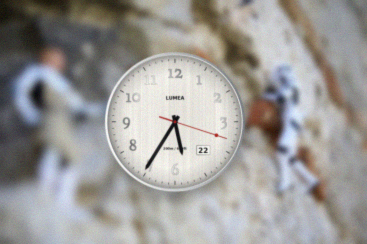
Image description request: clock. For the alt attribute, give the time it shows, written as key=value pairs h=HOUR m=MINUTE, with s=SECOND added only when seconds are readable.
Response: h=5 m=35 s=18
